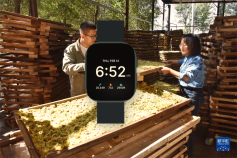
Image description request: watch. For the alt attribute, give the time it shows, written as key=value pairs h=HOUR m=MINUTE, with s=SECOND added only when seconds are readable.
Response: h=6 m=52
